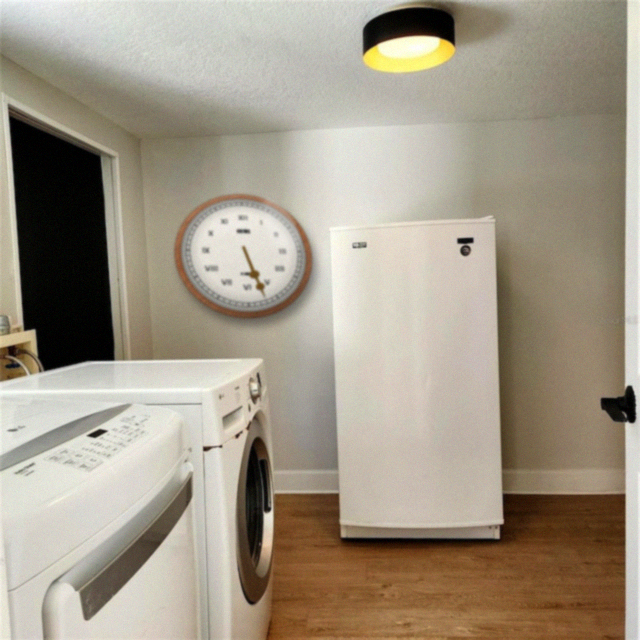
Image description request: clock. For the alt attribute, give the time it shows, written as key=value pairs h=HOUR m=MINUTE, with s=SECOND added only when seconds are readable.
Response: h=5 m=27
